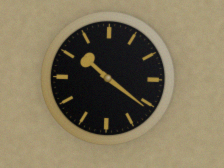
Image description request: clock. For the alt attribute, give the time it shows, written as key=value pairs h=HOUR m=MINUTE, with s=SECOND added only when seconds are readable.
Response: h=10 m=21
